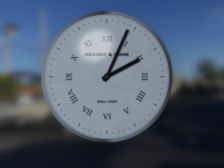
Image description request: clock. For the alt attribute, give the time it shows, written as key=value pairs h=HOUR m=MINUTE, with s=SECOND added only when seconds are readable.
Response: h=2 m=4
